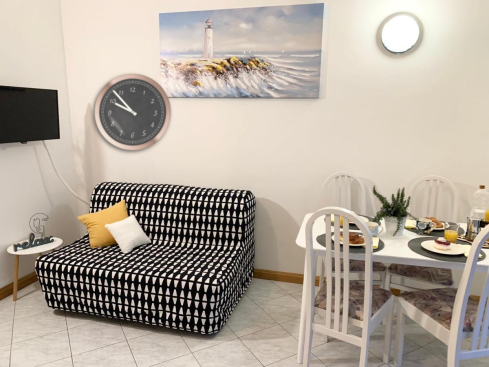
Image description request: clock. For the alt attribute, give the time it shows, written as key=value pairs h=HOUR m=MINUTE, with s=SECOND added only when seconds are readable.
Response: h=9 m=53
